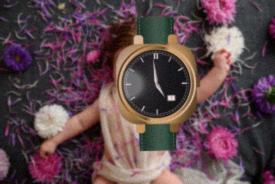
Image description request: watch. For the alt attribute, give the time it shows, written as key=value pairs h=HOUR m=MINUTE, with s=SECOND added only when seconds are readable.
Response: h=4 m=59
